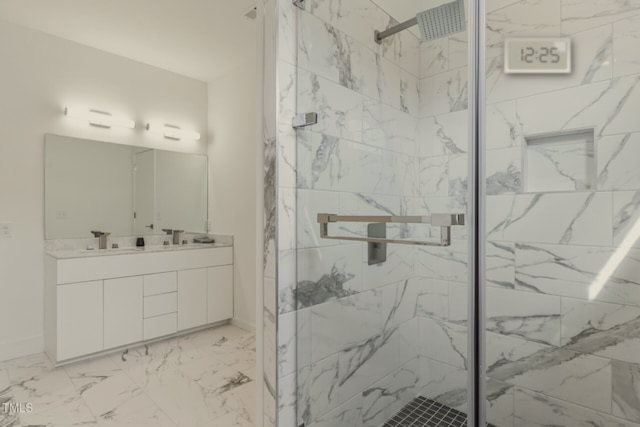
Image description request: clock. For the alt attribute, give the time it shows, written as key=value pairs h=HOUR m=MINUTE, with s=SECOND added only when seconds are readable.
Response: h=12 m=25
